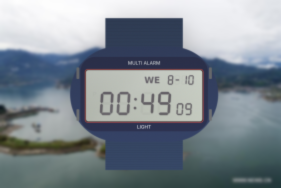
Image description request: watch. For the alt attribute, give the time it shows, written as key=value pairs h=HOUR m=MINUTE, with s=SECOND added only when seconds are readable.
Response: h=0 m=49 s=9
